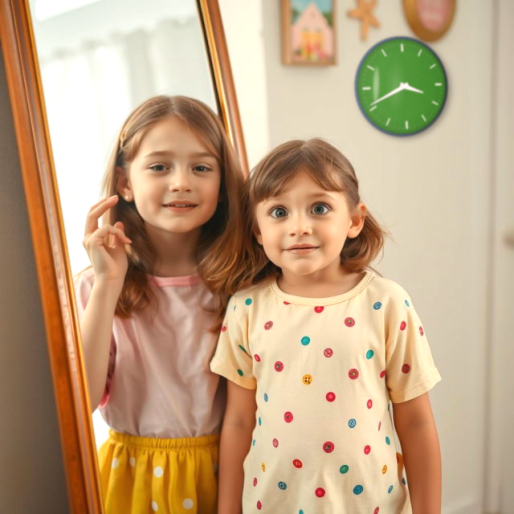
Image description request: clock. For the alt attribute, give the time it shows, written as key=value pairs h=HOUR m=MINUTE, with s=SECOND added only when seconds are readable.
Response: h=3 m=41
